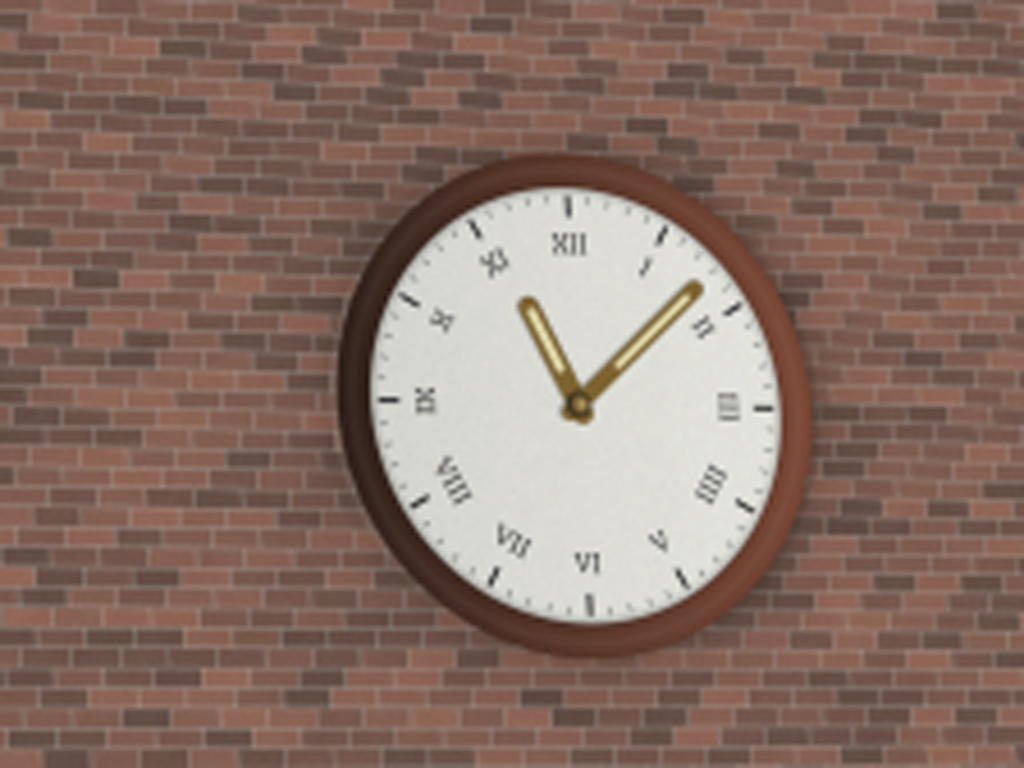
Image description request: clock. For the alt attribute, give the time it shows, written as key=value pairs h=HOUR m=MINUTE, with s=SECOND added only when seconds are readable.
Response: h=11 m=8
